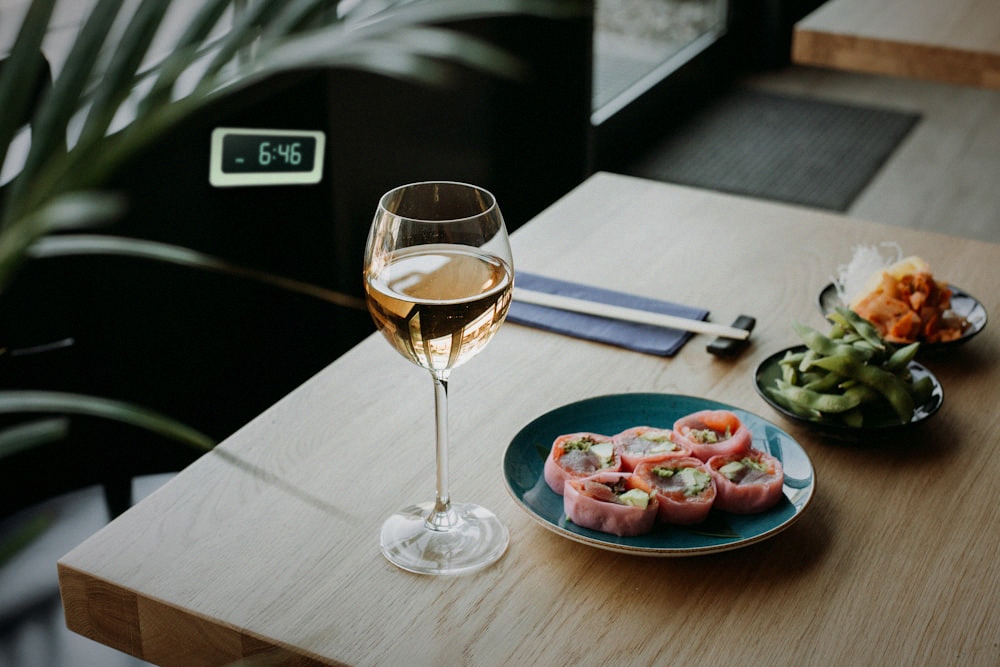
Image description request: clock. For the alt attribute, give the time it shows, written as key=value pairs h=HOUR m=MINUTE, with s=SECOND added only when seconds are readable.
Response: h=6 m=46
